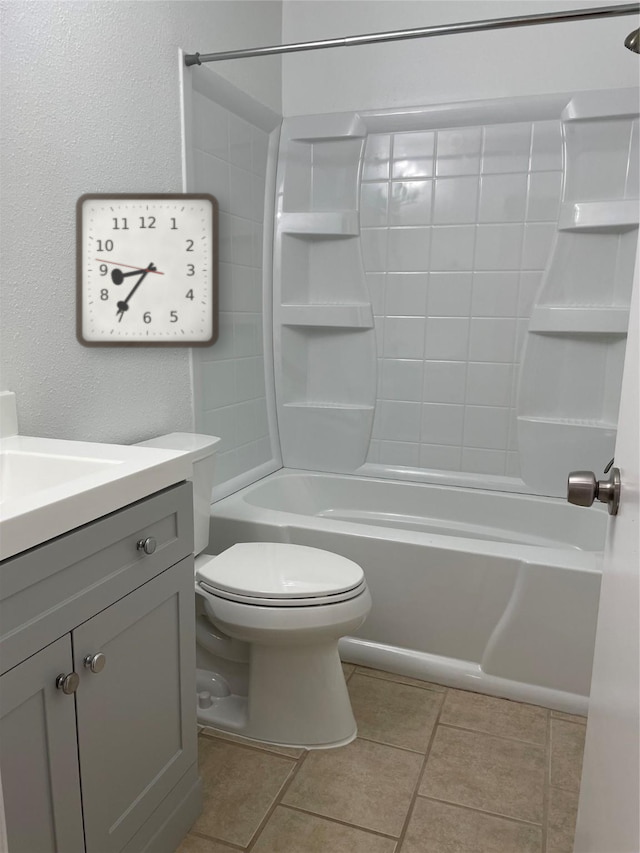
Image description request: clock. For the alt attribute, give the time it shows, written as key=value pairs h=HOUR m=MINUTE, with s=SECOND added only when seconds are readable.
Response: h=8 m=35 s=47
